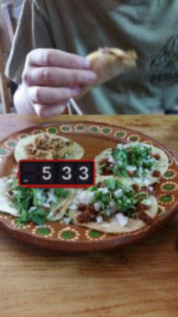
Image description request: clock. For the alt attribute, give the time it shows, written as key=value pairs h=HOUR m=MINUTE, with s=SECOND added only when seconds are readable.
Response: h=5 m=33
